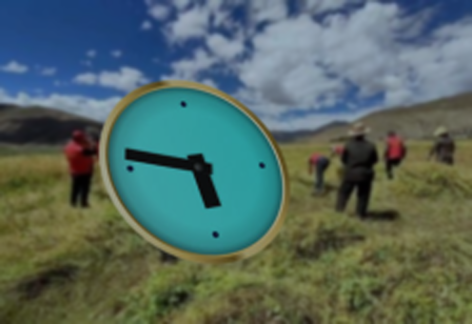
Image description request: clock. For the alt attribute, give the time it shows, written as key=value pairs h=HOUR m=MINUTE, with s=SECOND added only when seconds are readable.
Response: h=5 m=47
